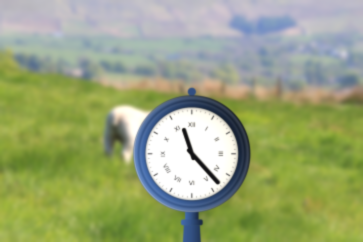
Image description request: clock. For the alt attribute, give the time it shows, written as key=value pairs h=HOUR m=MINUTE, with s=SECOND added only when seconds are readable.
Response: h=11 m=23
